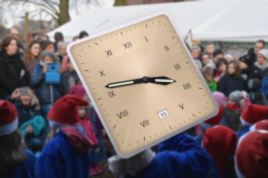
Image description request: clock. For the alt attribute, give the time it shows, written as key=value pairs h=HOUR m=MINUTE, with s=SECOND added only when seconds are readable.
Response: h=3 m=47
